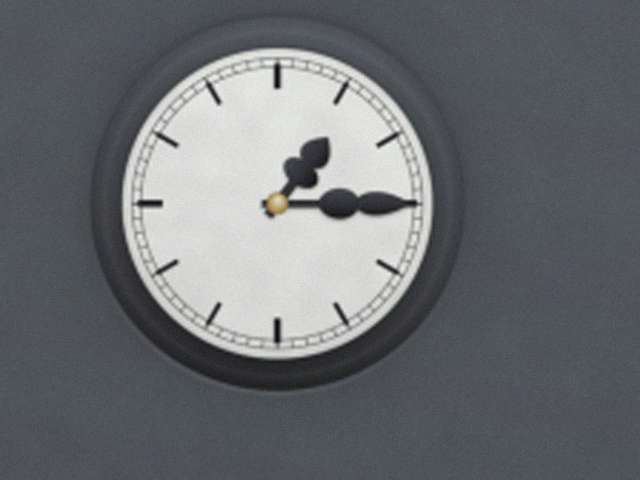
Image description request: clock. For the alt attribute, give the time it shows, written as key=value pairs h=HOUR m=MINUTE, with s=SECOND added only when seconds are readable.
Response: h=1 m=15
